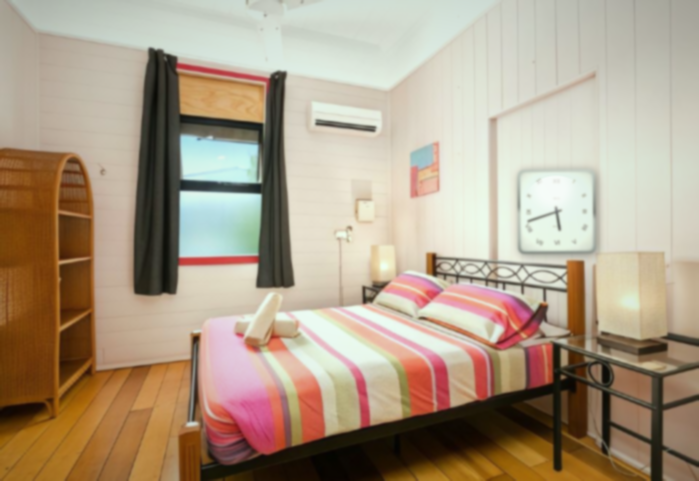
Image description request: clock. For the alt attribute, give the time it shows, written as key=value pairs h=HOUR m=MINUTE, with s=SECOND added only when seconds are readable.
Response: h=5 m=42
